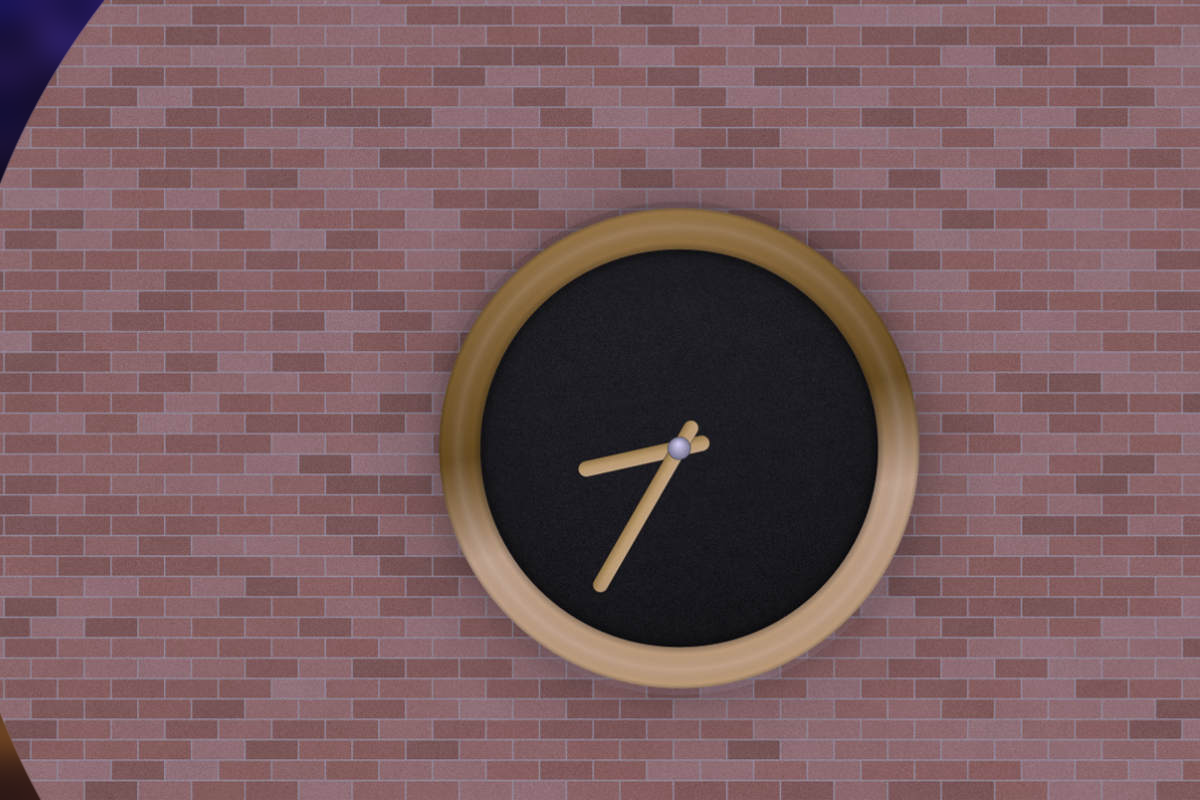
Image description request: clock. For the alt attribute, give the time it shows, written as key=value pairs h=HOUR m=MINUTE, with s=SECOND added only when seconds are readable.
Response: h=8 m=35
